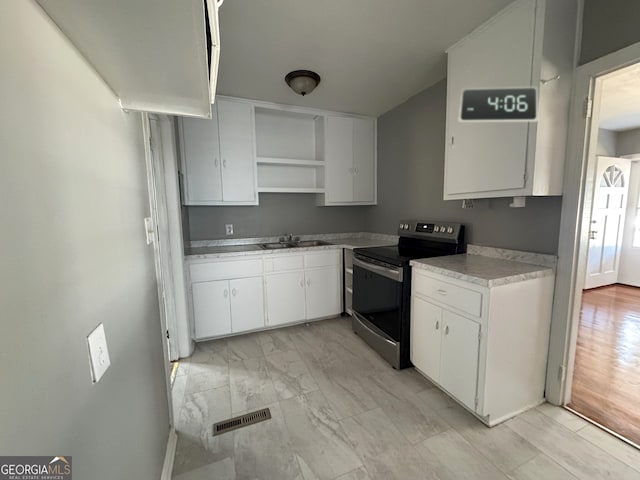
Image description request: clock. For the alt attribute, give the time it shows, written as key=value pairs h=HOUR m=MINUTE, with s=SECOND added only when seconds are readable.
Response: h=4 m=6
